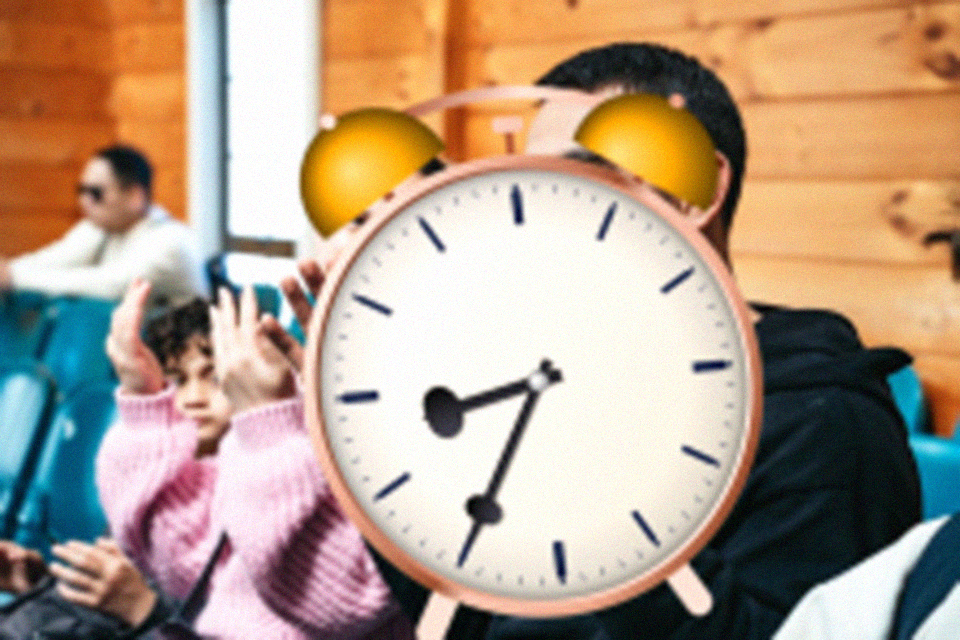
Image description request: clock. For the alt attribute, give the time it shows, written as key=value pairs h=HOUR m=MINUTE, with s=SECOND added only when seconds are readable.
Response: h=8 m=35
